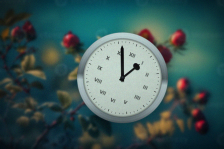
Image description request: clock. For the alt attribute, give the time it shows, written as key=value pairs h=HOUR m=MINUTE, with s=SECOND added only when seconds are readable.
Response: h=12 m=56
